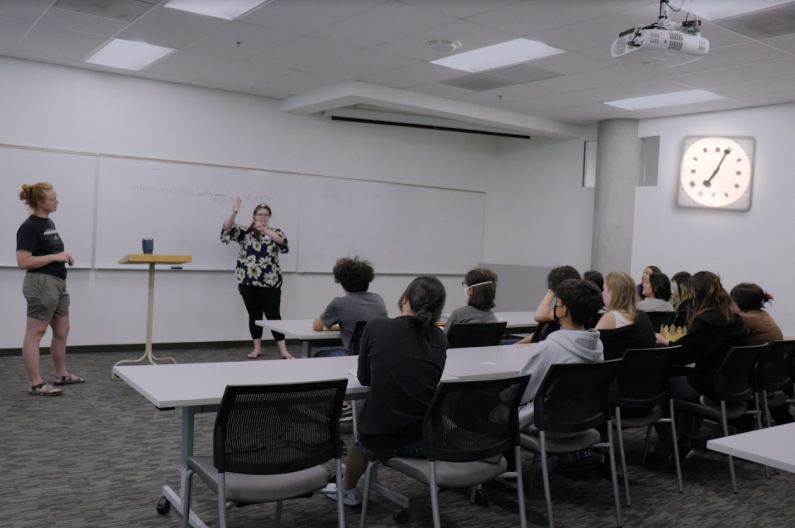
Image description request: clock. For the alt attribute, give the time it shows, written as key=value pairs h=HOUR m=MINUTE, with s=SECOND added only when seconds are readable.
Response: h=7 m=4
